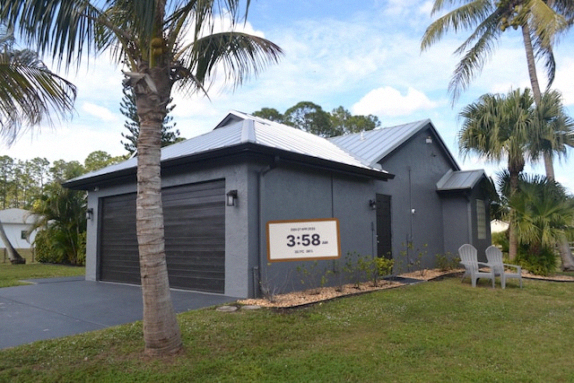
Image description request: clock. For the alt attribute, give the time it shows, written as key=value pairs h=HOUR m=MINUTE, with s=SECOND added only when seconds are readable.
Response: h=3 m=58
